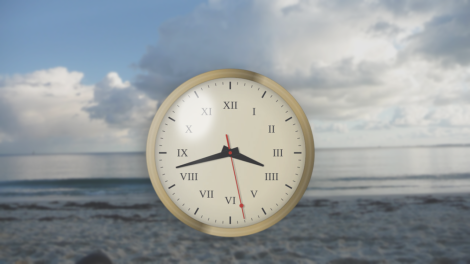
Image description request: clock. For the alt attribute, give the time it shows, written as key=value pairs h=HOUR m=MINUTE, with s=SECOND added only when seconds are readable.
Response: h=3 m=42 s=28
